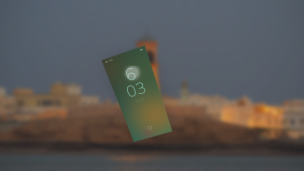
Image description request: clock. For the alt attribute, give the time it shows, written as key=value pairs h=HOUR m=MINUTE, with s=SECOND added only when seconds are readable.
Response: h=6 m=3
